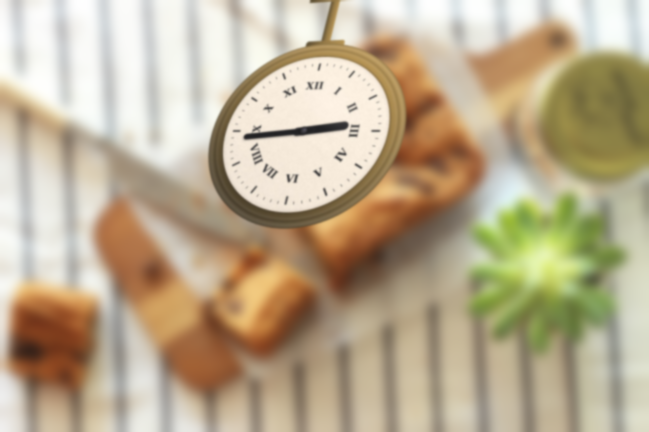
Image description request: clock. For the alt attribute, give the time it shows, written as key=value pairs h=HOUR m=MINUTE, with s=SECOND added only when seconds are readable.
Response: h=2 m=44
